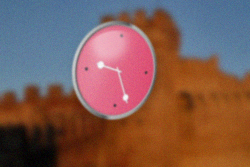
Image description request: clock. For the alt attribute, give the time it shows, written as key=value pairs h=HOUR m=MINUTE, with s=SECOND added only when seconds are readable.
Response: h=9 m=26
